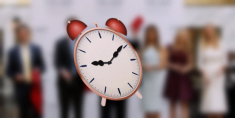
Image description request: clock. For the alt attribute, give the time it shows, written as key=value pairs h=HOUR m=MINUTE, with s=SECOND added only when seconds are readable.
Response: h=9 m=9
